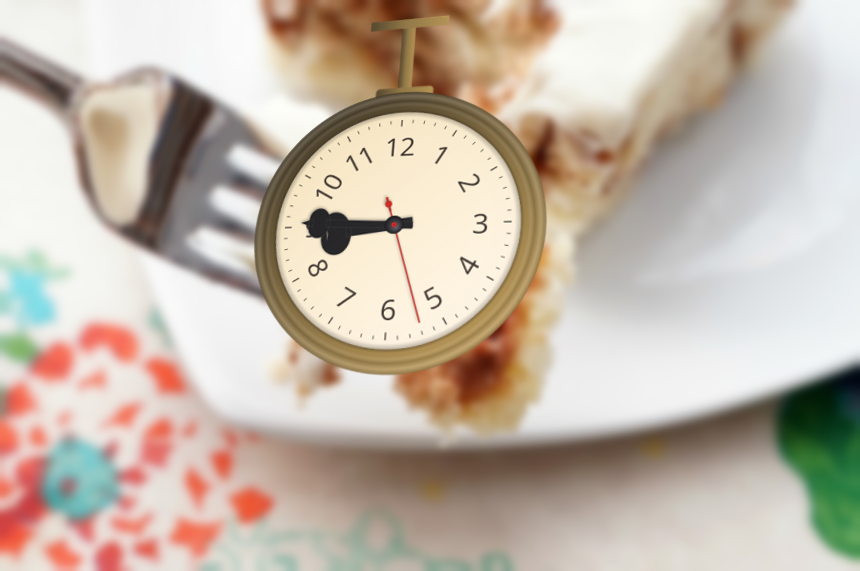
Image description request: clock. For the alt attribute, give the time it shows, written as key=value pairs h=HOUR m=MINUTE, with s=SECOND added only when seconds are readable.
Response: h=8 m=45 s=27
